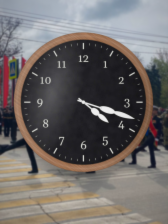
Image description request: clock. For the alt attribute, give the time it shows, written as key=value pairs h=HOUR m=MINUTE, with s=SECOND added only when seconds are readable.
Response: h=4 m=18
